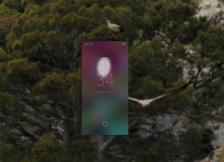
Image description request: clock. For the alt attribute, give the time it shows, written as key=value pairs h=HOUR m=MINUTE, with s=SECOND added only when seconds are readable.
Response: h=9 m=34
